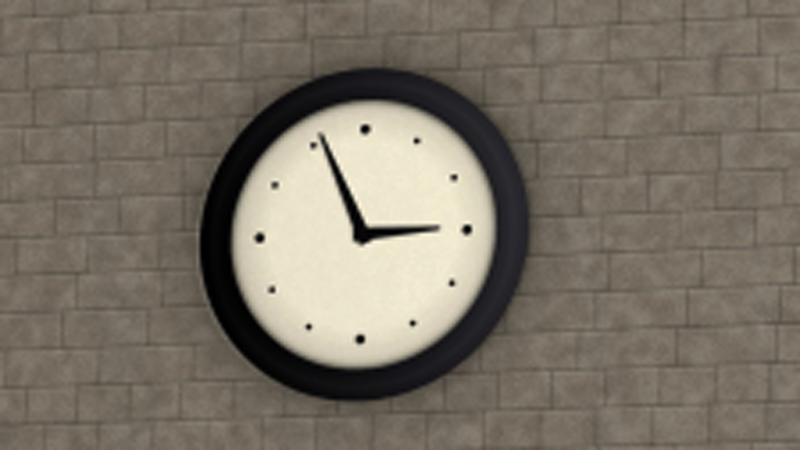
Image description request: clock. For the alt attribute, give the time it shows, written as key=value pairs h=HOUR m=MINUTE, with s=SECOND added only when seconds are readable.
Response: h=2 m=56
